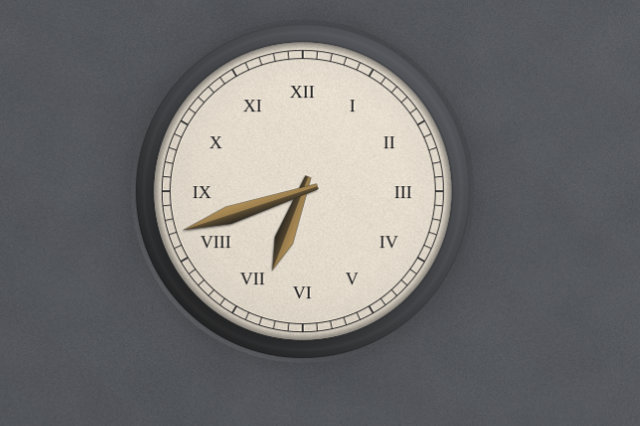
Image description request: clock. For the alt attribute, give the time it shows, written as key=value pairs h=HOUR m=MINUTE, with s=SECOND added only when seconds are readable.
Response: h=6 m=42
